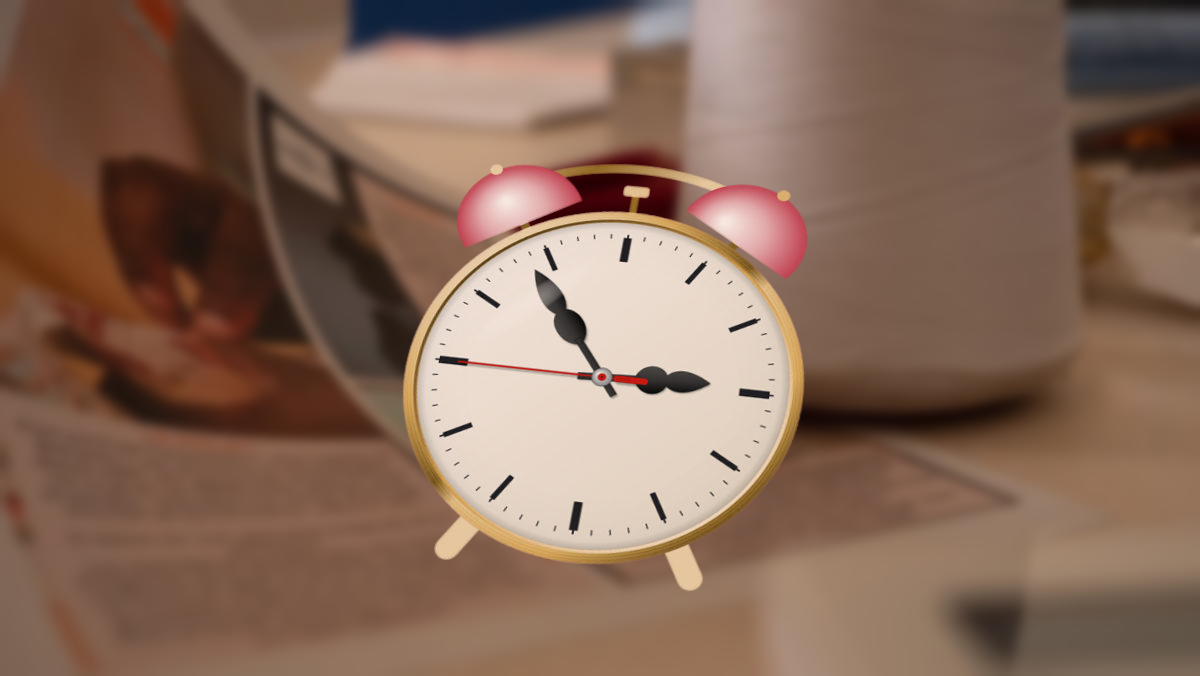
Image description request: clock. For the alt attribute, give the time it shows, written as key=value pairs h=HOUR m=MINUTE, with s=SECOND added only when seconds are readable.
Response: h=2 m=53 s=45
